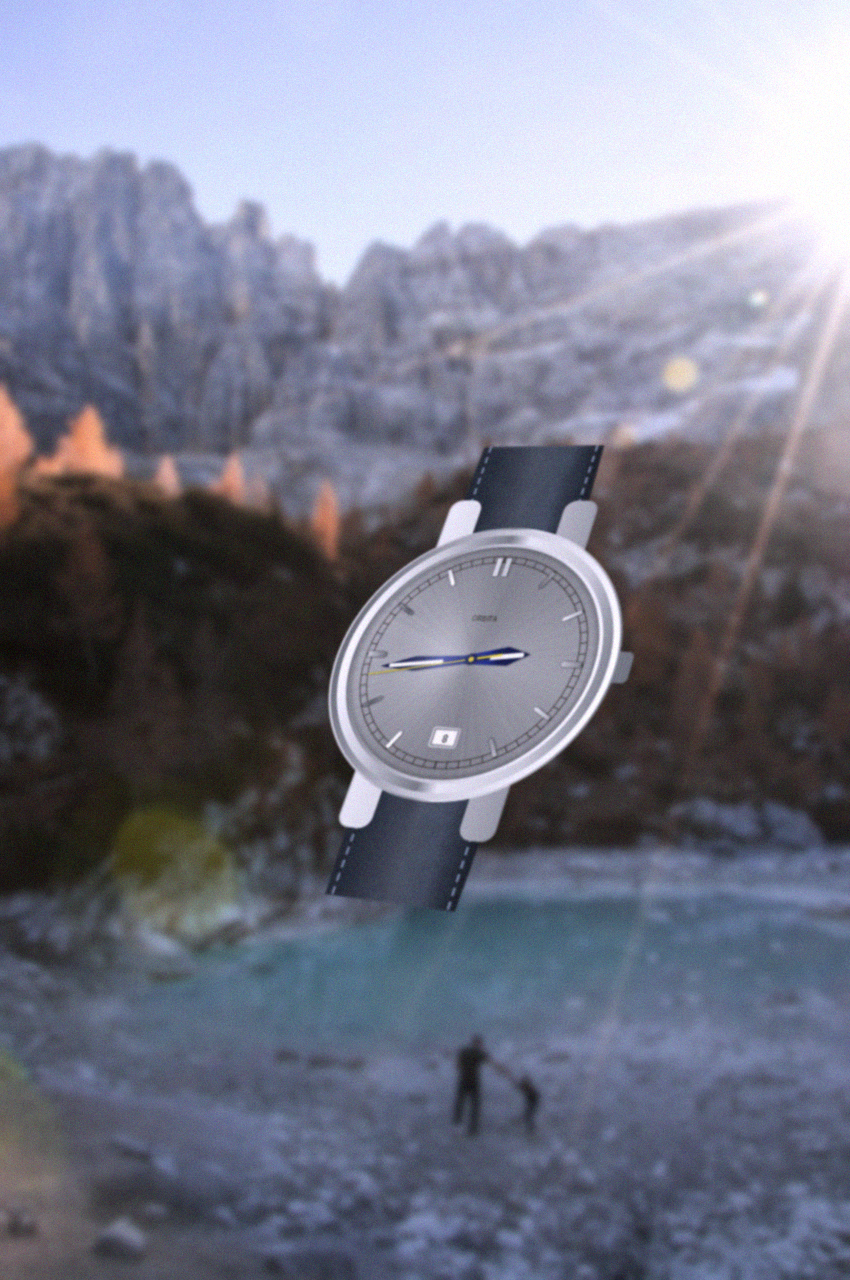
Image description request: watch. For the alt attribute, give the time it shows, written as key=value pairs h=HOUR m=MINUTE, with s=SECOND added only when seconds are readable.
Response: h=2 m=43 s=43
